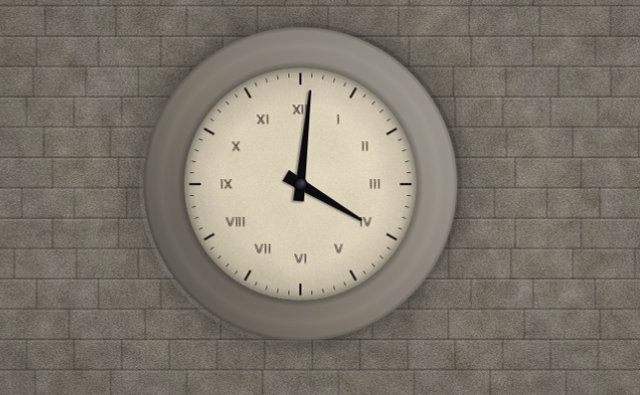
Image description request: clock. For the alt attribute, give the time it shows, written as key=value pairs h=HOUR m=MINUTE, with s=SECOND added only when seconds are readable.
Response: h=4 m=1
